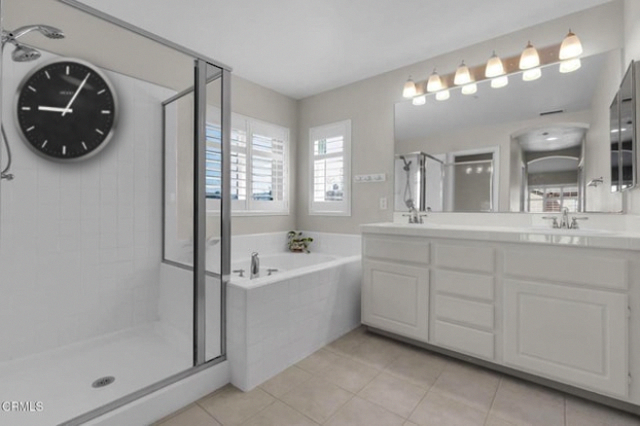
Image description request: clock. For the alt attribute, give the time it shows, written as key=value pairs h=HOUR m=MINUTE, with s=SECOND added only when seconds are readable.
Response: h=9 m=5
